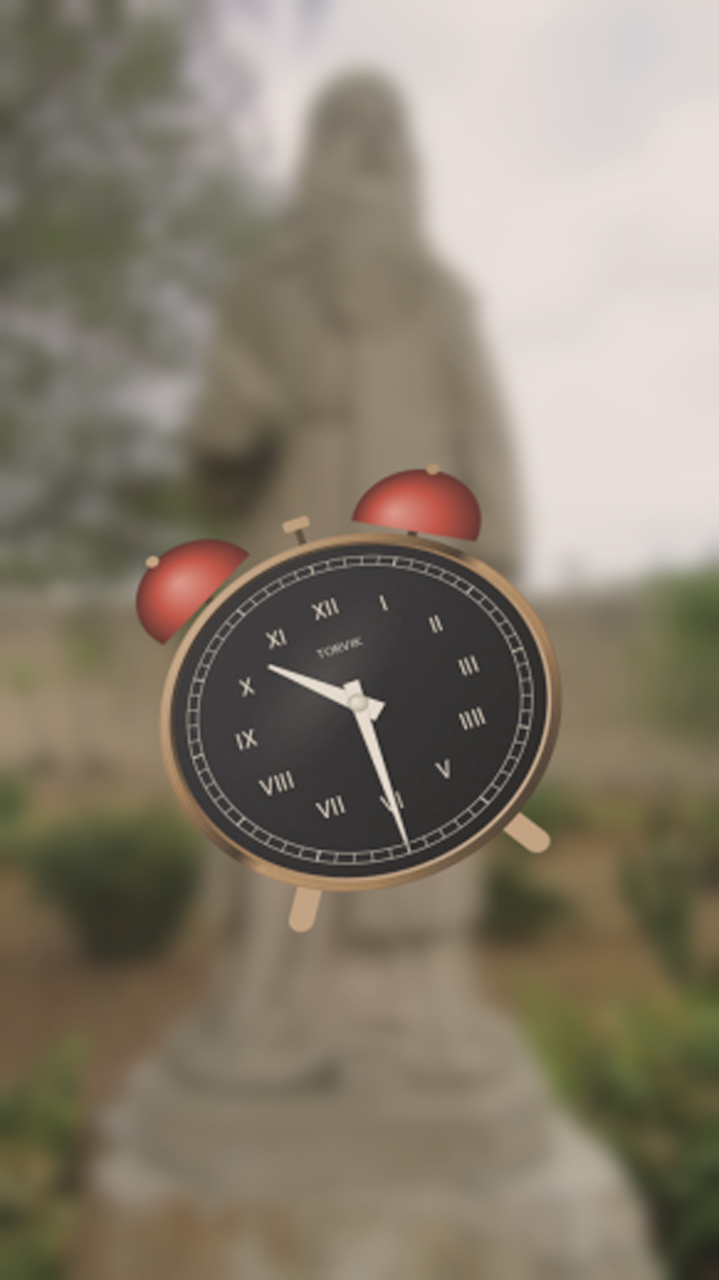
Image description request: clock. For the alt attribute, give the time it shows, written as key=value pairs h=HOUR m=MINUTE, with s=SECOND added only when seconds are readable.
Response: h=10 m=30
